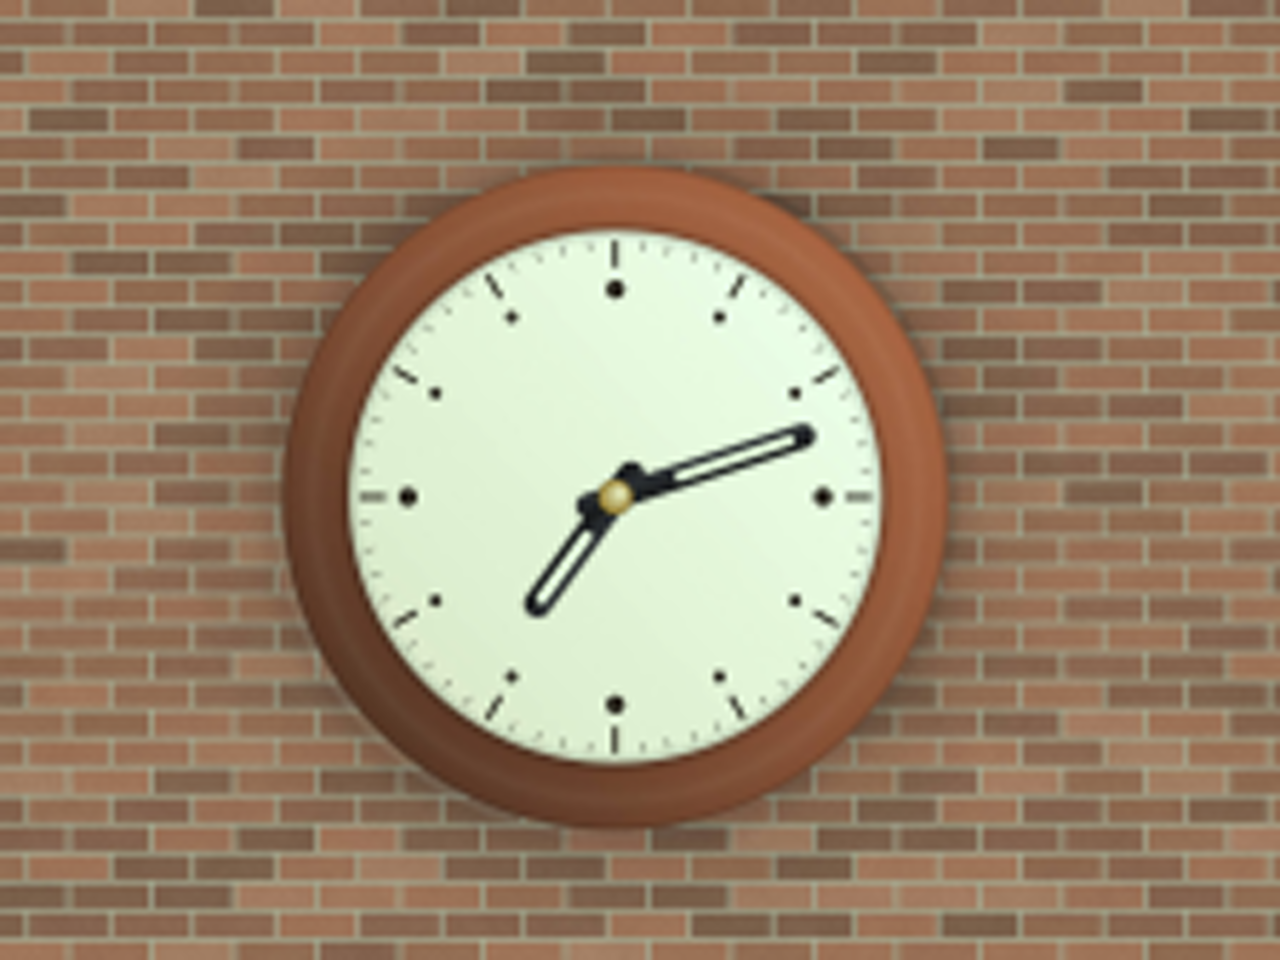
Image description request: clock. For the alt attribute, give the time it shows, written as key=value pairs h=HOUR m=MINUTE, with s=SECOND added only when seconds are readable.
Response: h=7 m=12
